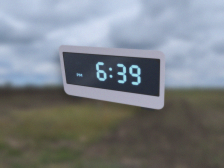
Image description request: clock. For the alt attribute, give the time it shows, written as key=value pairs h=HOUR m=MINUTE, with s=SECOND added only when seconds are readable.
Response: h=6 m=39
